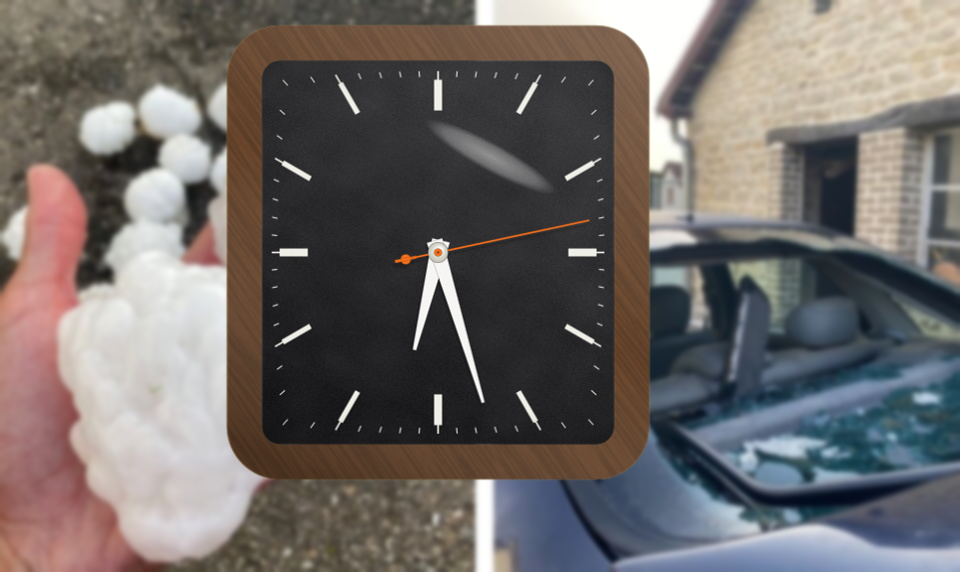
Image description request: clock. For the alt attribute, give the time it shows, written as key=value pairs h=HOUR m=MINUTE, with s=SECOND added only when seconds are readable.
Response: h=6 m=27 s=13
